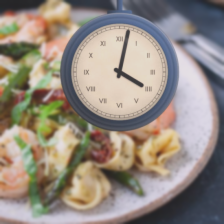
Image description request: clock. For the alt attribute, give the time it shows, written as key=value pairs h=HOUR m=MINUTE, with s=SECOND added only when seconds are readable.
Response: h=4 m=2
